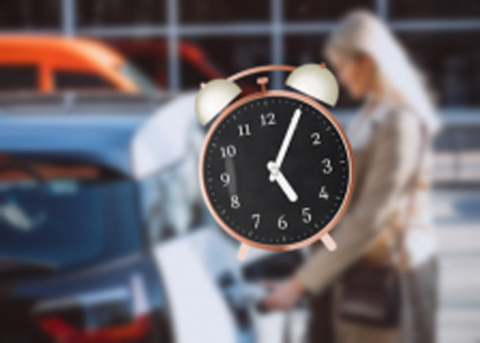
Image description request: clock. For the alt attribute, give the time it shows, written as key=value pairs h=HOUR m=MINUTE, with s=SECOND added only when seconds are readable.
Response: h=5 m=5
